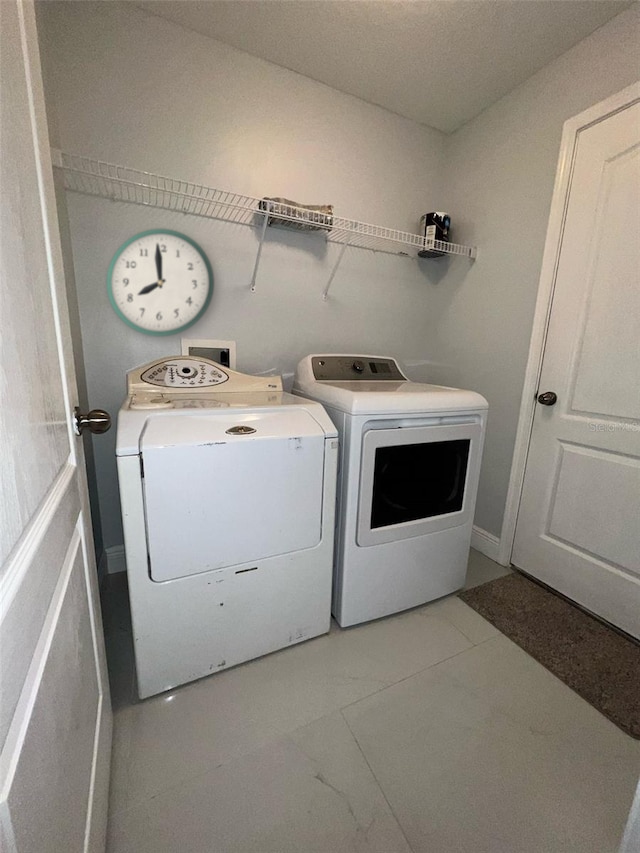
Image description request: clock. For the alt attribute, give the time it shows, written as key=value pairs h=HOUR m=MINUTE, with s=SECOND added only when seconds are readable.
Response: h=7 m=59
